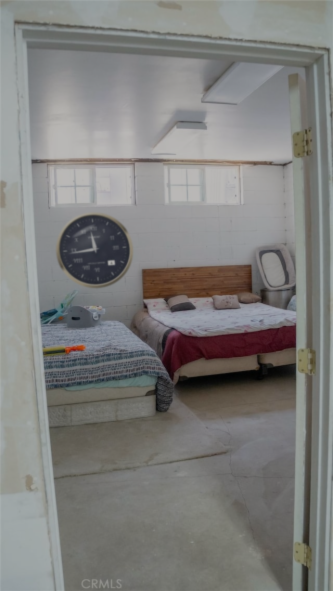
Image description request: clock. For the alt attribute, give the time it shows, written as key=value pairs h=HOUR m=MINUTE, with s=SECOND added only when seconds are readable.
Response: h=11 m=44
